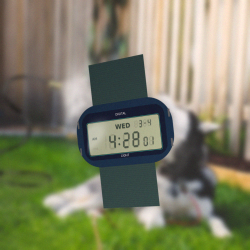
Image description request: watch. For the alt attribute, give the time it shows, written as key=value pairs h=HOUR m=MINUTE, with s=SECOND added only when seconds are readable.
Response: h=4 m=28 s=1
